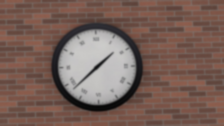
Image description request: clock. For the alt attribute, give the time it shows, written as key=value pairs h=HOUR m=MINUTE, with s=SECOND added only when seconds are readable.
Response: h=1 m=38
